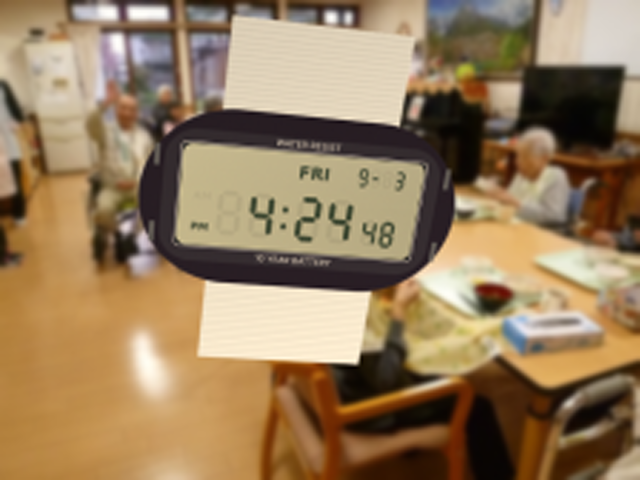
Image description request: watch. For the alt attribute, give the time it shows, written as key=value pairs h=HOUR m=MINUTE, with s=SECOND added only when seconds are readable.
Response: h=4 m=24 s=48
